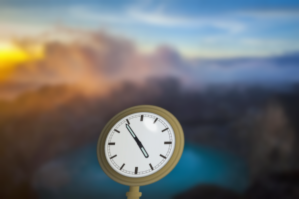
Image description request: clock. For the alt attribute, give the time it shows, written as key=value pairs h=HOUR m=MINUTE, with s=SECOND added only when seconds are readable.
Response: h=4 m=54
